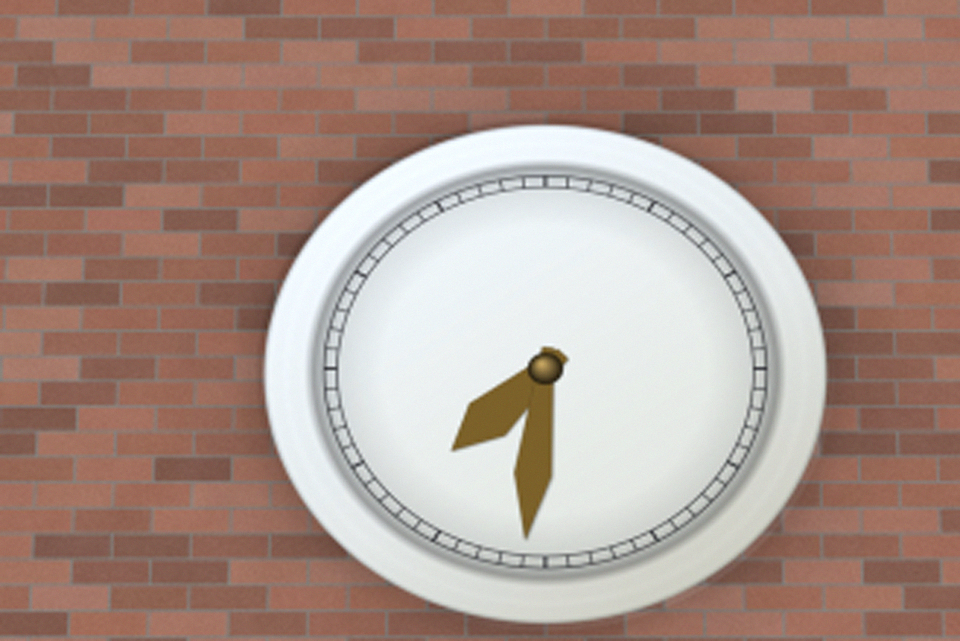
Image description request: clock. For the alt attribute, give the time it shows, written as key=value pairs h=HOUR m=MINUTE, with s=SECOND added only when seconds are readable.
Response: h=7 m=31
